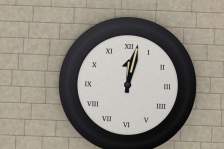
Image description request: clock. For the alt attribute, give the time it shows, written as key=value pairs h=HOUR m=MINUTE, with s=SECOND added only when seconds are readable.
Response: h=12 m=2
